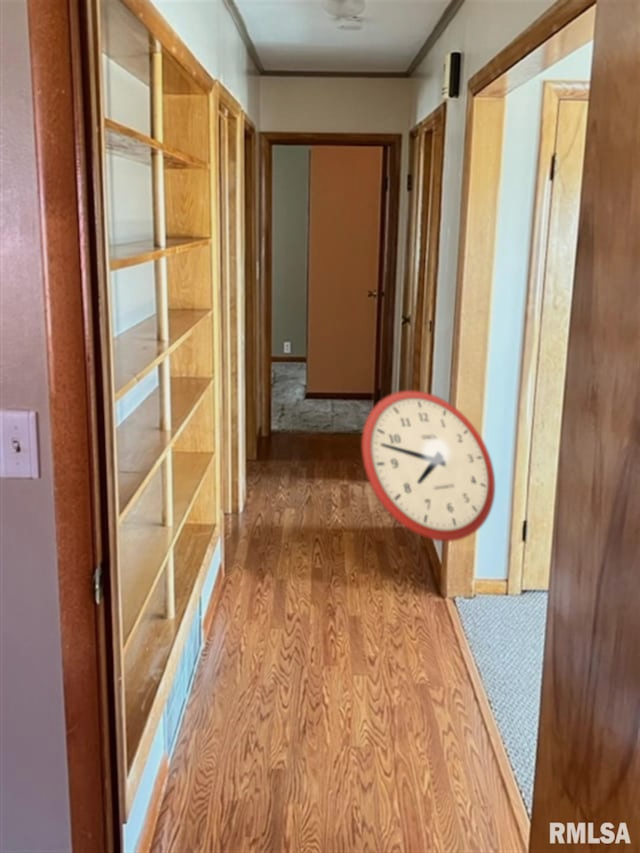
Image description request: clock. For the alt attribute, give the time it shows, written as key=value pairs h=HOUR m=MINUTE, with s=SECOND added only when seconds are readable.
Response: h=7 m=48
